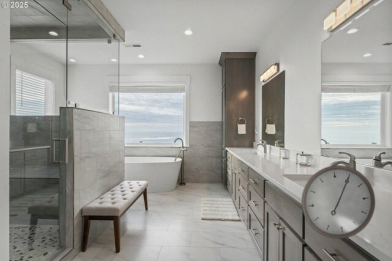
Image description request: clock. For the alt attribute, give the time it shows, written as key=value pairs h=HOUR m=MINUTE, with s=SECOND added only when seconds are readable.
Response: h=7 m=5
